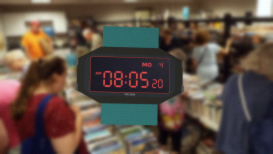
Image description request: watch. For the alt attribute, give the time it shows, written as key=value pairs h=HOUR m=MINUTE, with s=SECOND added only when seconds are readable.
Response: h=8 m=5 s=20
